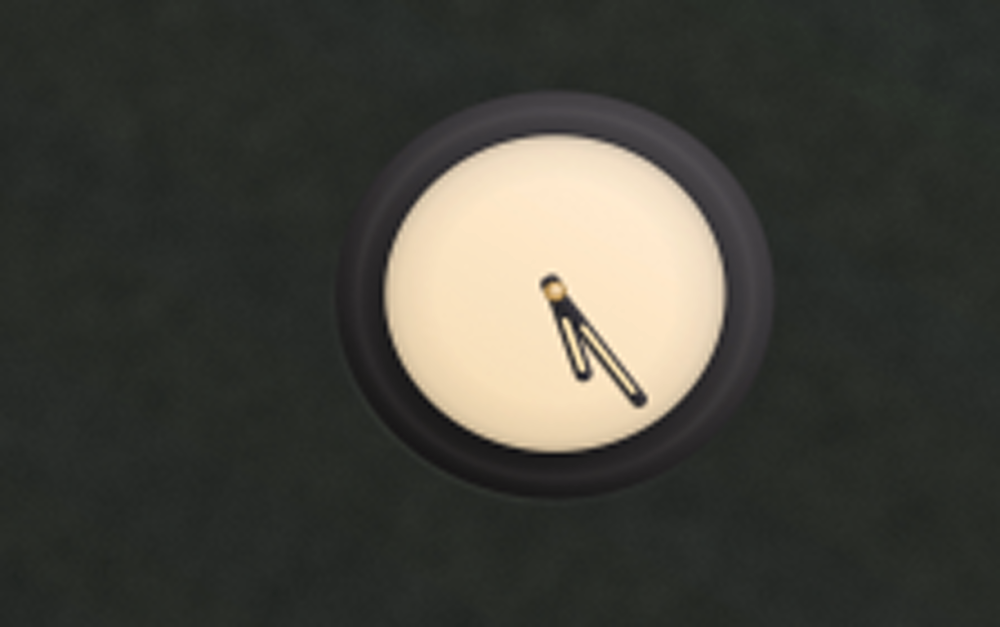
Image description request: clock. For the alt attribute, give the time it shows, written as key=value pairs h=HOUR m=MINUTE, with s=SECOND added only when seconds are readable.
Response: h=5 m=24
